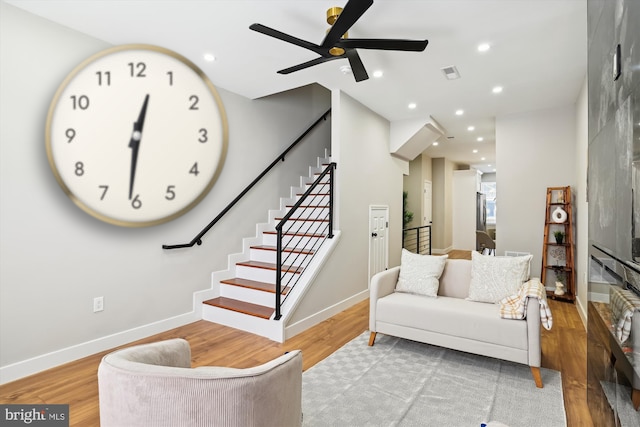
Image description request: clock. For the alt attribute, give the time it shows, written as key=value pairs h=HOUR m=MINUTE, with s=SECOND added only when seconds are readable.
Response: h=12 m=31
